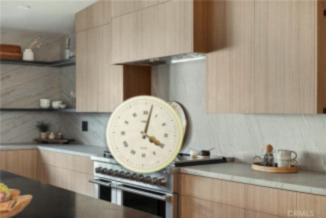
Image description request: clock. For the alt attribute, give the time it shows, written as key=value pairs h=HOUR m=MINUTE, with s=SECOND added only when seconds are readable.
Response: h=4 m=2
